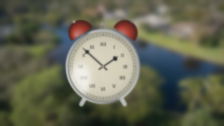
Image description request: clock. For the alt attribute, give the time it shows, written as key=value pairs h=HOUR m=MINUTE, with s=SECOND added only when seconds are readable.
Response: h=1 m=52
